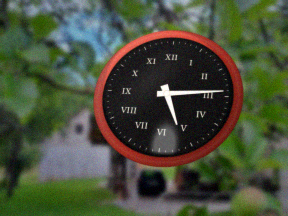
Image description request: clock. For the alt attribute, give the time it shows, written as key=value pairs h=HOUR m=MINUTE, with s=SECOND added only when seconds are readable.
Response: h=5 m=14
